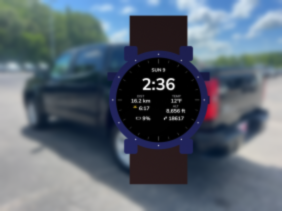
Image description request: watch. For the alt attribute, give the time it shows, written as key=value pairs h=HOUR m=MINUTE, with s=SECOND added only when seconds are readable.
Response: h=2 m=36
